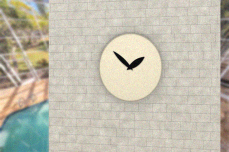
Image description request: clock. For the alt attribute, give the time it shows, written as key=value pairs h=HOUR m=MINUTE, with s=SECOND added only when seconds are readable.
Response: h=1 m=52
